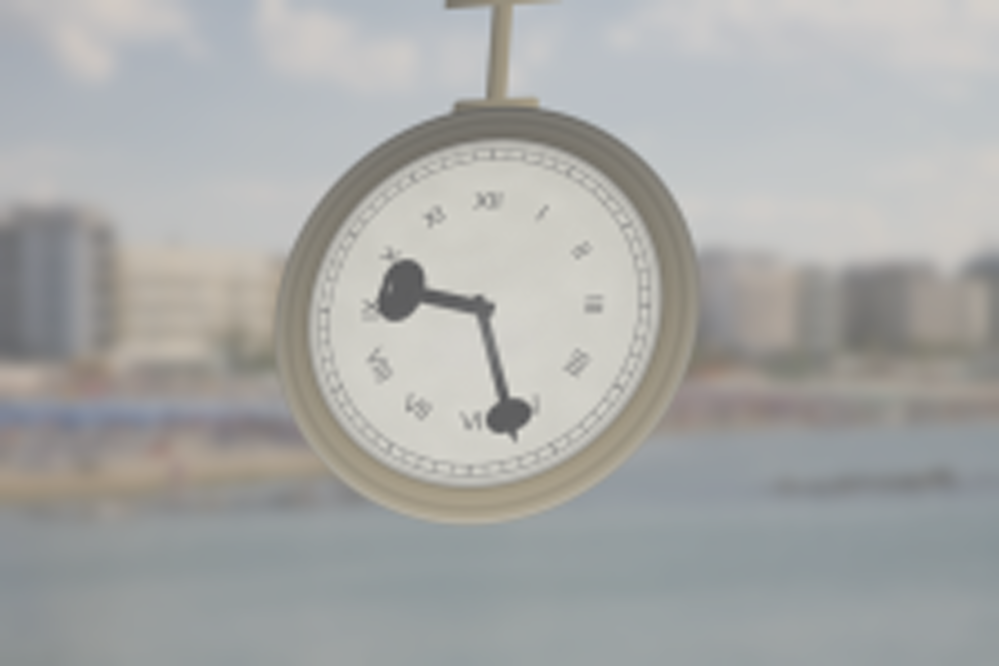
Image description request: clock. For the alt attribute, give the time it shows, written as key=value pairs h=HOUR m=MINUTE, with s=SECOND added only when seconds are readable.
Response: h=9 m=27
